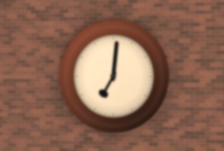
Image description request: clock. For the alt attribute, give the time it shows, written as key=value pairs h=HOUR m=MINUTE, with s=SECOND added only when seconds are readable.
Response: h=7 m=1
